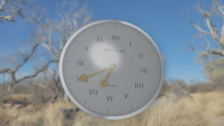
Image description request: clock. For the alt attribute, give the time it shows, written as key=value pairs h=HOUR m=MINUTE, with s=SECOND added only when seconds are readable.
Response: h=6 m=40
